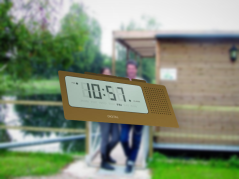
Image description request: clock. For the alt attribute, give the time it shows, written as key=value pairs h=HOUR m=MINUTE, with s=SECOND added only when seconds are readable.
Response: h=10 m=57
